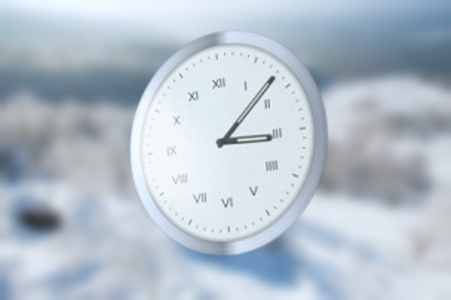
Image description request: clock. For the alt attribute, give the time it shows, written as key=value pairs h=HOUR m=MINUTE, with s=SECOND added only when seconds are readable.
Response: h=3 m=8
